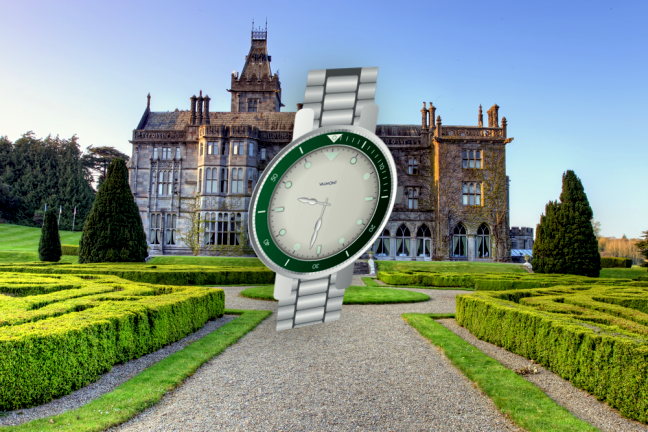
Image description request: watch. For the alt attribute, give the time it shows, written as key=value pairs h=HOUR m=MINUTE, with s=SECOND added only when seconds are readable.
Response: h=9 m=32
